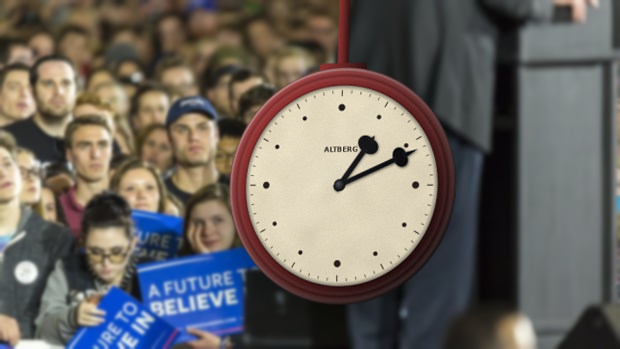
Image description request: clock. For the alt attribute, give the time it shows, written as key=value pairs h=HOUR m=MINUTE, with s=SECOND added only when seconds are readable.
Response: h=1 m=11
